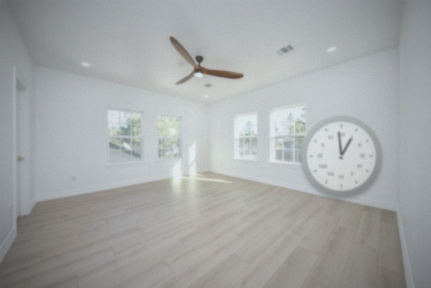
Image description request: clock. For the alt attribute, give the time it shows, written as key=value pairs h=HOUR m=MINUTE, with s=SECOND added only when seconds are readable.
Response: h=12 m=59
